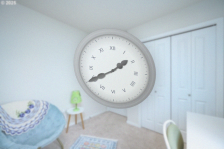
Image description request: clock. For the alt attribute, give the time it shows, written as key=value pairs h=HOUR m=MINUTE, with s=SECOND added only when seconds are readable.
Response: h=1 m=40
